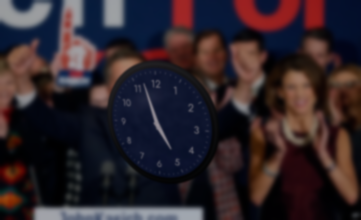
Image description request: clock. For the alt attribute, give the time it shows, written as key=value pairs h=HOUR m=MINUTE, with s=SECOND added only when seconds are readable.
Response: h=4 m=57
